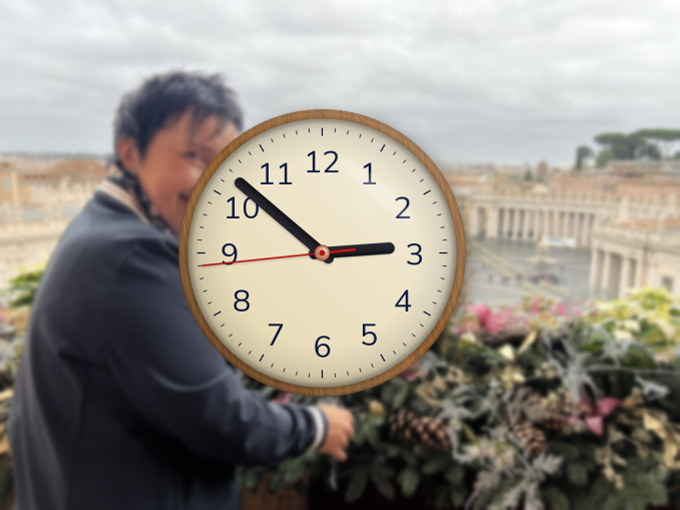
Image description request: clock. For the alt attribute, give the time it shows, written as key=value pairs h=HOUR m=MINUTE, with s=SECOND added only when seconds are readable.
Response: h=2 m=51 s=44
